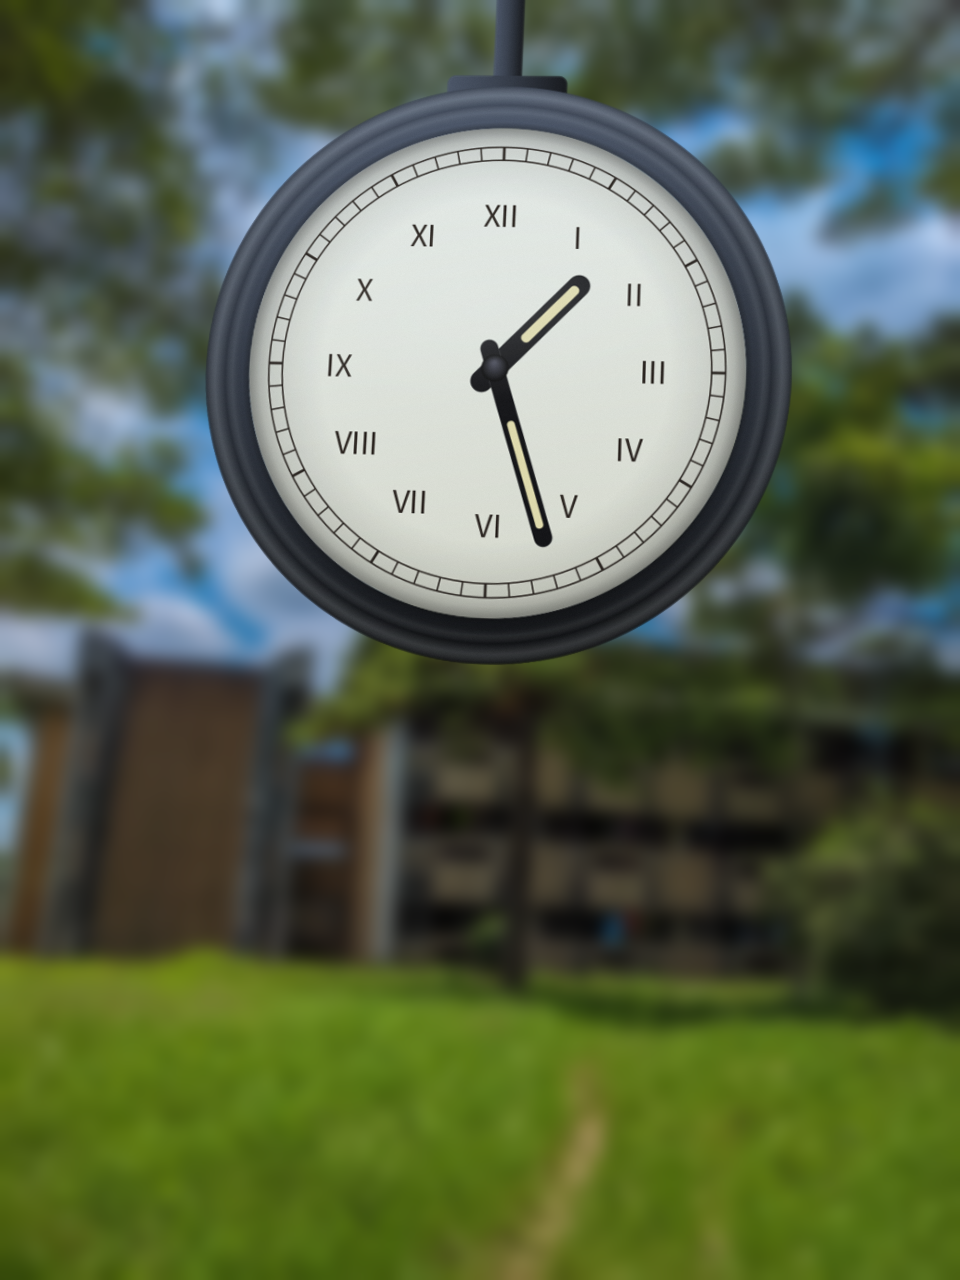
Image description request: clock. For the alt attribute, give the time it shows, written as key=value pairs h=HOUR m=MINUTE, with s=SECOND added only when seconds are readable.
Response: h=1 m=27
